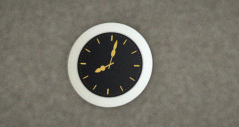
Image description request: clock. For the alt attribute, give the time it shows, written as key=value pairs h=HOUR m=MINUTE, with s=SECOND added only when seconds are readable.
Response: h=8 m=2
